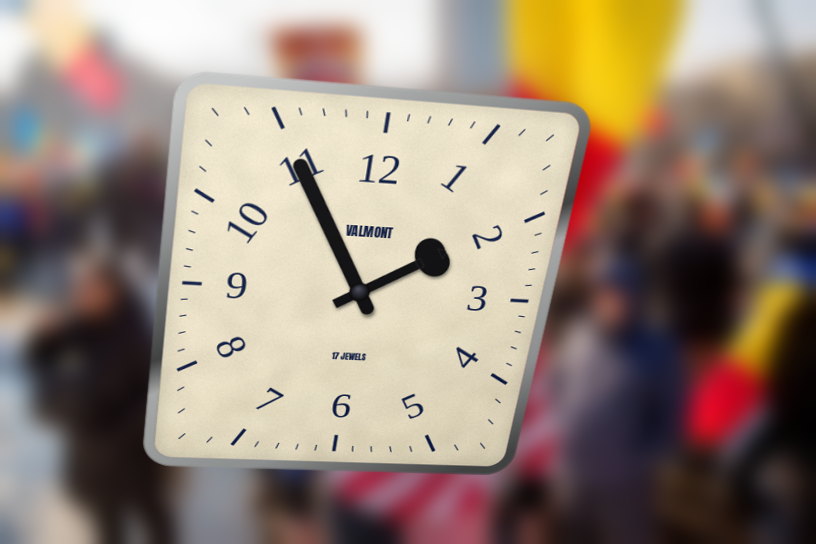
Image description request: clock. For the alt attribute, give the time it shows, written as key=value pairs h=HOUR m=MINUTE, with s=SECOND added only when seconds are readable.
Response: h=1 m=55
